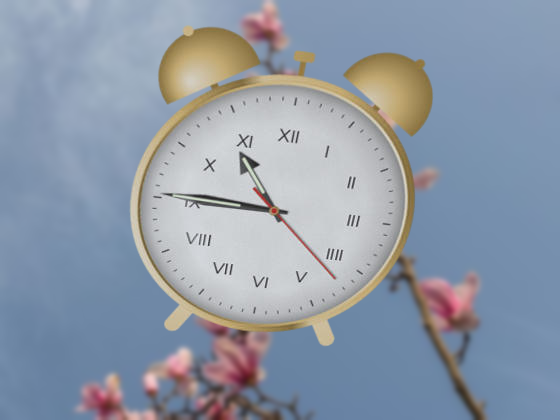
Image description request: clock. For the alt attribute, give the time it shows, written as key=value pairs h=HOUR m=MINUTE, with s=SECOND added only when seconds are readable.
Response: h=10 m=45 s=22
